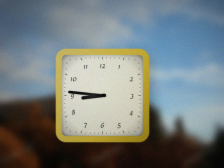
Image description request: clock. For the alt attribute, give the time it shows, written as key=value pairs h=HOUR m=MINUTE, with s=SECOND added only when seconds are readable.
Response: h=8 m=46
